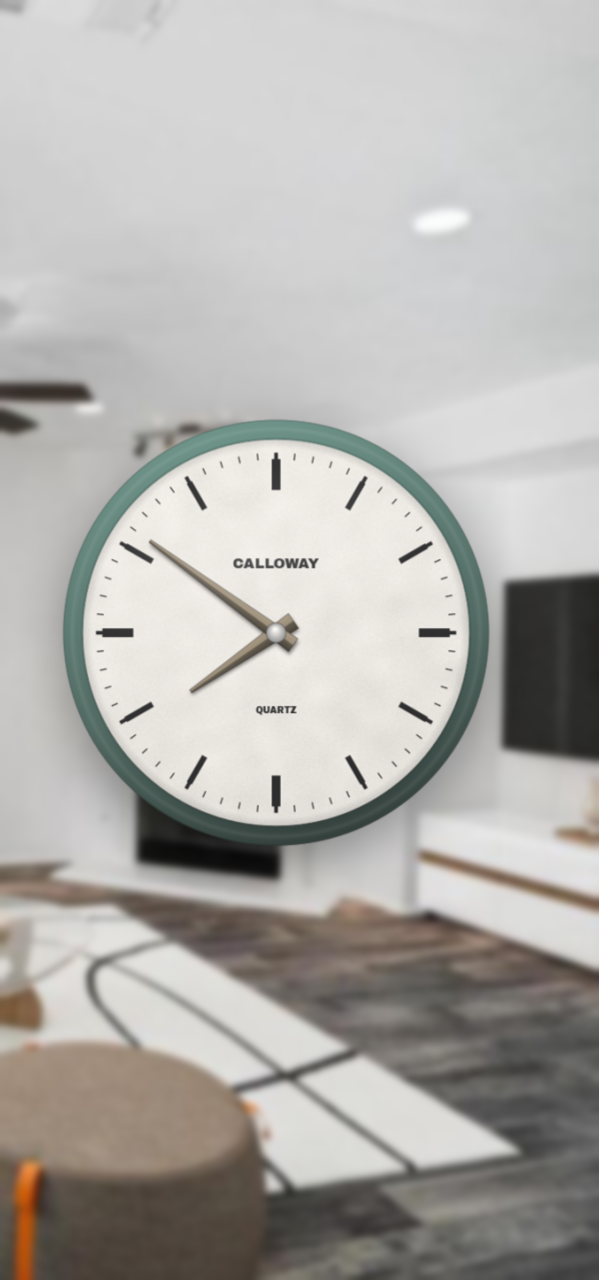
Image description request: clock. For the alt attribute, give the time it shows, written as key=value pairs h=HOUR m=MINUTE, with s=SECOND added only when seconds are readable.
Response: h=7 m=51
